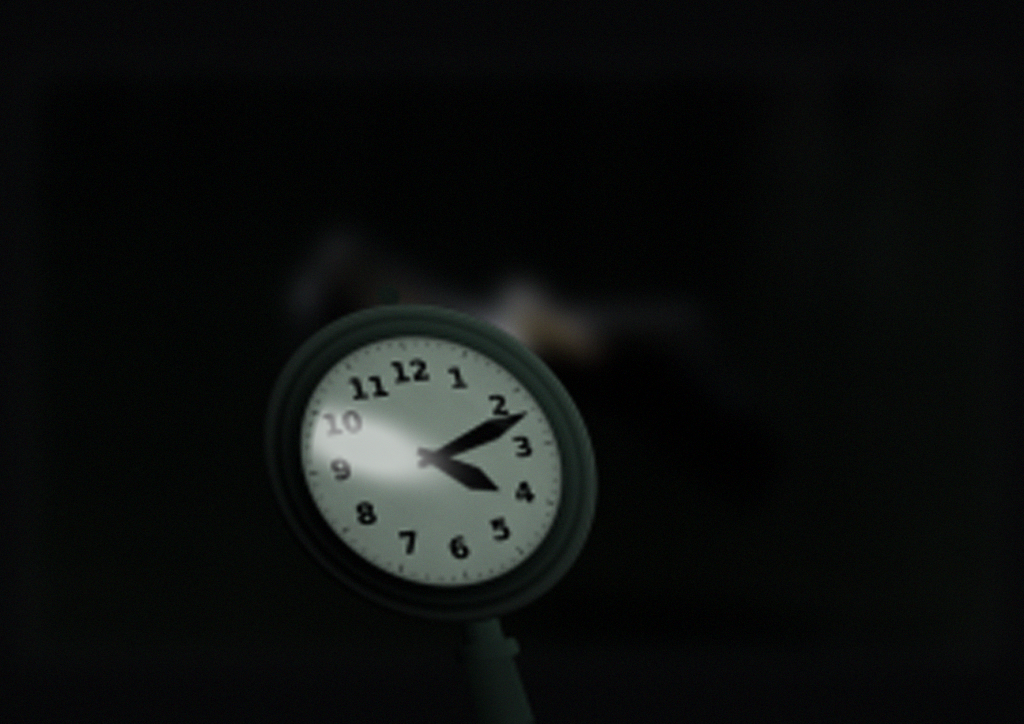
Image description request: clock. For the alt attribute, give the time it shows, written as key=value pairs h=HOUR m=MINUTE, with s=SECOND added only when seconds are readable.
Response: h=4 m=12
